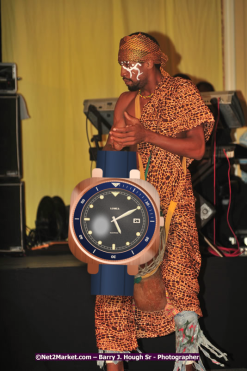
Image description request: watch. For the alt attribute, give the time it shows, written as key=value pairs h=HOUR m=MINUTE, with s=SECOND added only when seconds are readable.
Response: h=5 m=10
